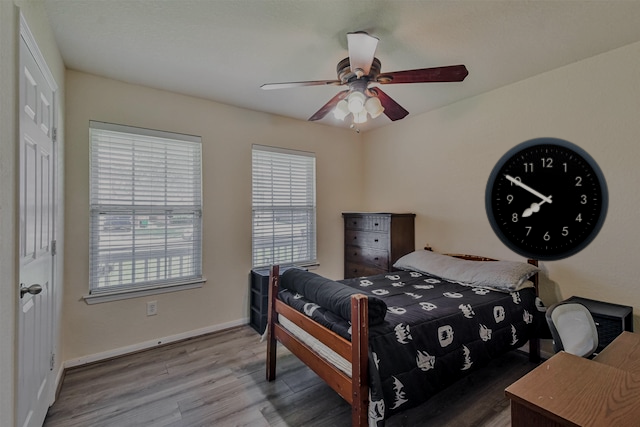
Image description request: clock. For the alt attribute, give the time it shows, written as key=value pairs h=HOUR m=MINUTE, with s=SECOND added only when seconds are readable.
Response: h=7 m=50
